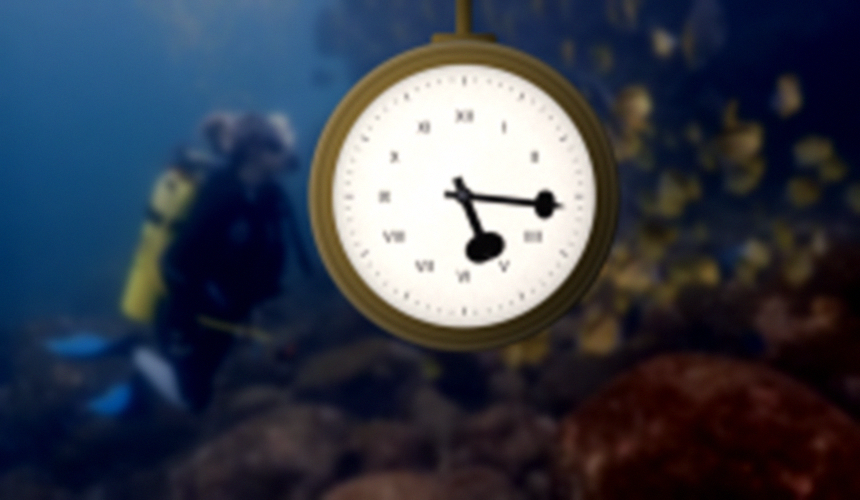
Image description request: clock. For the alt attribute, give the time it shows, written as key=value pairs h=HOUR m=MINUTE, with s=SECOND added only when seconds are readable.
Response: h=5 m=16
